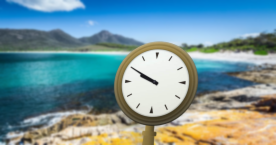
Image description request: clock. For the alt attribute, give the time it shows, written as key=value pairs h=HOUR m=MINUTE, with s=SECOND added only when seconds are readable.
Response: h=9 m=50
